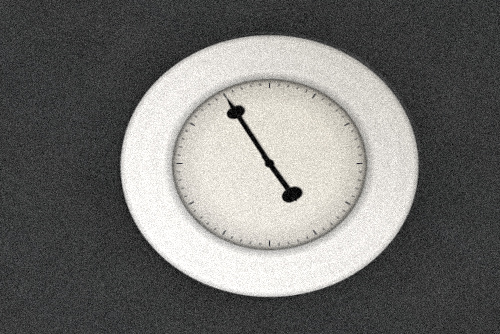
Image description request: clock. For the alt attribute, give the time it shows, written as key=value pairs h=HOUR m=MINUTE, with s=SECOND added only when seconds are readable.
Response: h=4 m=55
